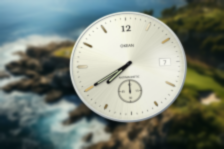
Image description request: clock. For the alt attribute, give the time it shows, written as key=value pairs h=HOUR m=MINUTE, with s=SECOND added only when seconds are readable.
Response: h=7 m=40
